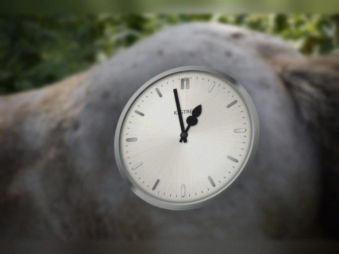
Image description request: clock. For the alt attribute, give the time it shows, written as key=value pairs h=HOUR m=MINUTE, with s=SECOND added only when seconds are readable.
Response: h=12 m=58
